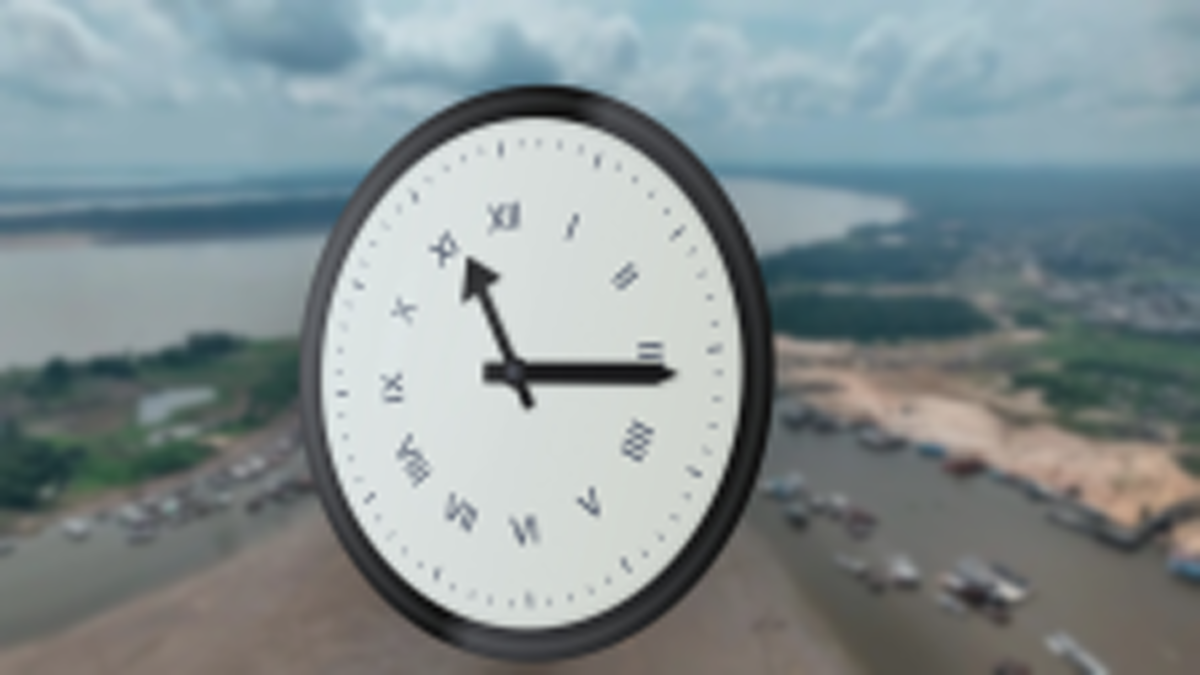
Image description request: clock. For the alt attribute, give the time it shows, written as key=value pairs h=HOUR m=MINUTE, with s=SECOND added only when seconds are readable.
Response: h=11 m=16
